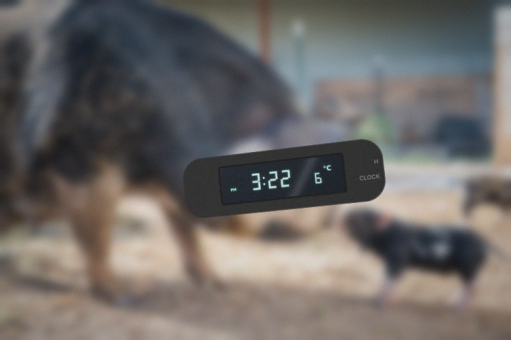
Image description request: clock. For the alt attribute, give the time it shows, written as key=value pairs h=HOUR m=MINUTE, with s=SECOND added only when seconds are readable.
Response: h=3 m=22
